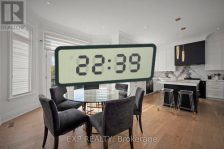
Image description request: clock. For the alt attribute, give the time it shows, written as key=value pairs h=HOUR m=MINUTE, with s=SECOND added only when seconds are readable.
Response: h=22 m=39
